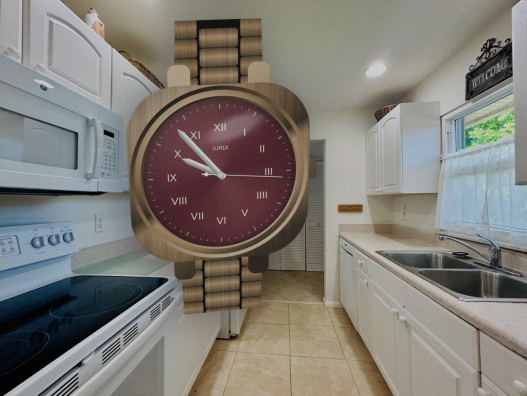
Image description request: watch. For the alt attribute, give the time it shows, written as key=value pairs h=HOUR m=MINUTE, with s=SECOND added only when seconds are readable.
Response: h=9 m=53 s=16
